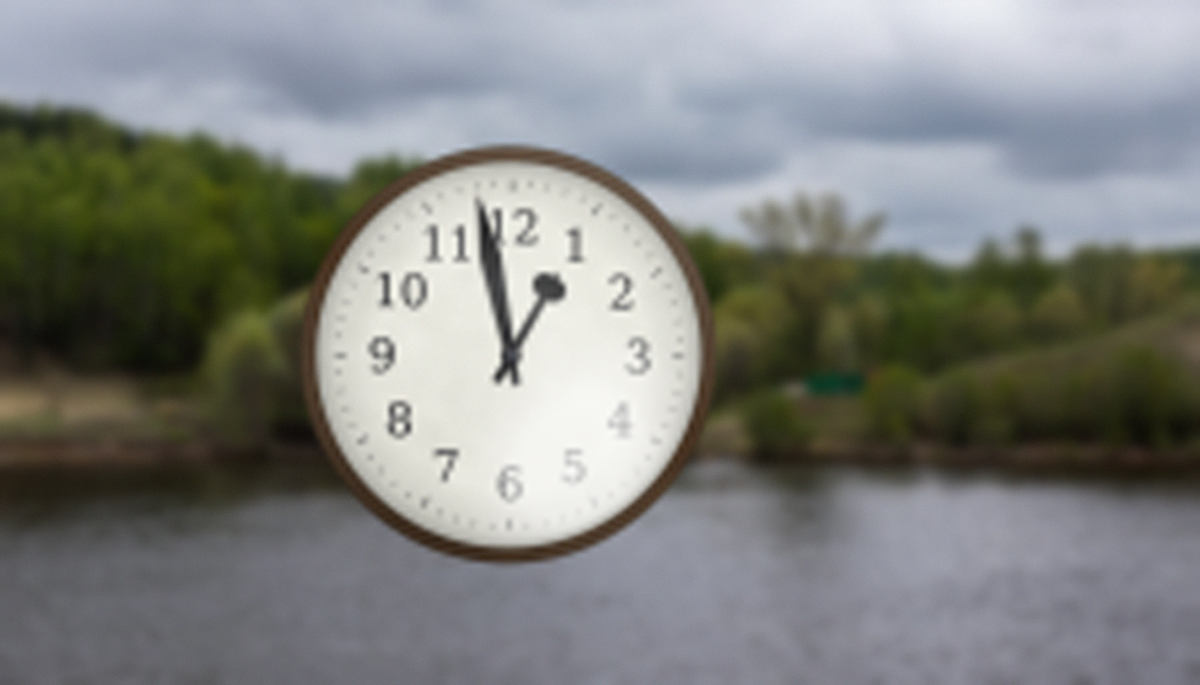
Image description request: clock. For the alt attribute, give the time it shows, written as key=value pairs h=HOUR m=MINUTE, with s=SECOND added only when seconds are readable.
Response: h=12 m=58
